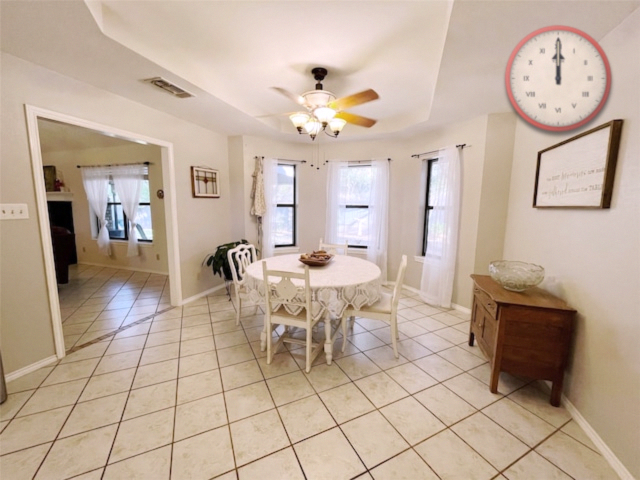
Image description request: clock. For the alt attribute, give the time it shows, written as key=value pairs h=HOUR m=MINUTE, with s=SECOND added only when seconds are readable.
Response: h=12 m=0
